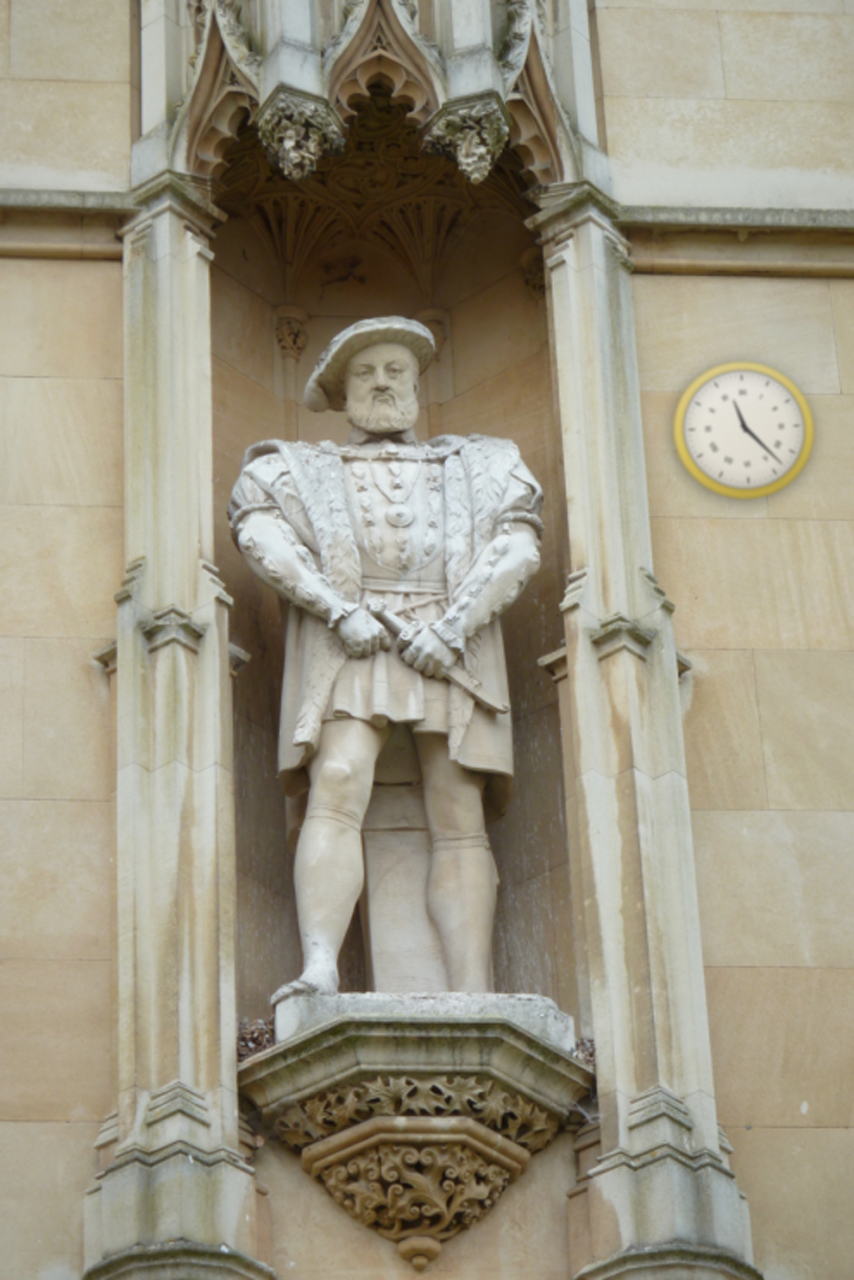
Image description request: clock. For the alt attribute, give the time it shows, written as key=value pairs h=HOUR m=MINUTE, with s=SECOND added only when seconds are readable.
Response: h=11 m=23
